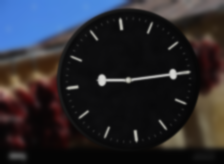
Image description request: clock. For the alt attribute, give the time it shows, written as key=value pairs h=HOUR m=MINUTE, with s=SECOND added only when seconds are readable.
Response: h=9 m=15
